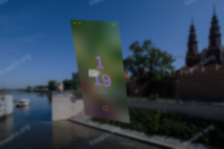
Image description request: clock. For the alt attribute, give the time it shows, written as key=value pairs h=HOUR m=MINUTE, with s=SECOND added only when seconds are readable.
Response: h=1 m=19
